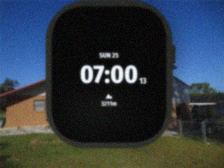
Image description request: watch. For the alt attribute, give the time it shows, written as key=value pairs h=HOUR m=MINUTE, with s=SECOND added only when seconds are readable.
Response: h=7 m=0
